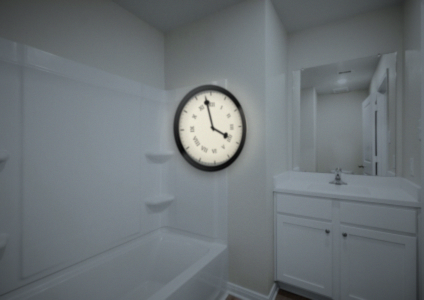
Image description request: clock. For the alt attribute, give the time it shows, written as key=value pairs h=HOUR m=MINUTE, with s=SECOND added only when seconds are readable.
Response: h=3 m=58
